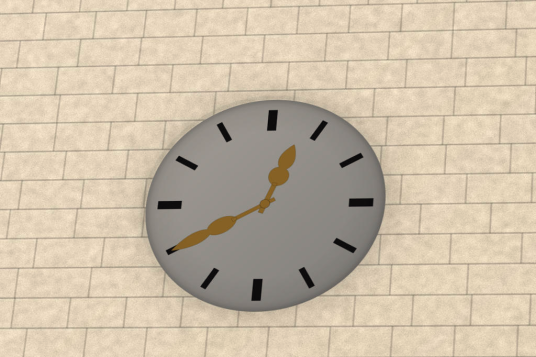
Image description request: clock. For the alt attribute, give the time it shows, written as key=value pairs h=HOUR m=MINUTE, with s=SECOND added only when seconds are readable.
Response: h=12 m=40
